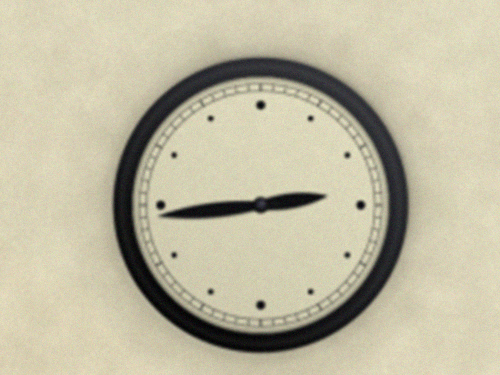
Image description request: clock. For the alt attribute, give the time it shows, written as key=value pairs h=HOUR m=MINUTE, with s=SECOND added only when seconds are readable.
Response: h=2 m=44
